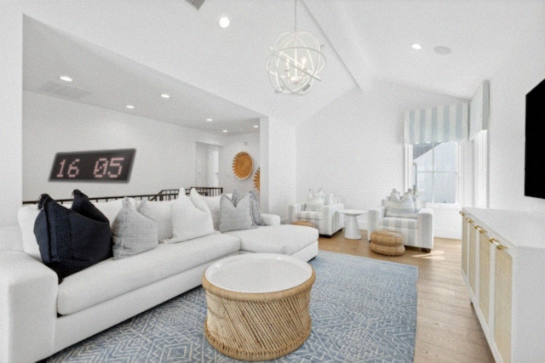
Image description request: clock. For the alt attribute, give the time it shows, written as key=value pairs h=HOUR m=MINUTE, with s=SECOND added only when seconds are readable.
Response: h=16 m=5
